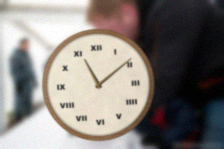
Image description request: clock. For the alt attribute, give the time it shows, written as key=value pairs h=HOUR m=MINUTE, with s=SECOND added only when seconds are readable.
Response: h=11 m=9
